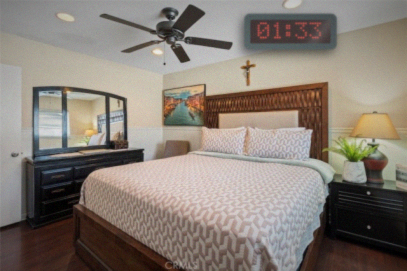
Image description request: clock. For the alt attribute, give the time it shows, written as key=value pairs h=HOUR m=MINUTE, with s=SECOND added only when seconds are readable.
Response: h=1 m=33
